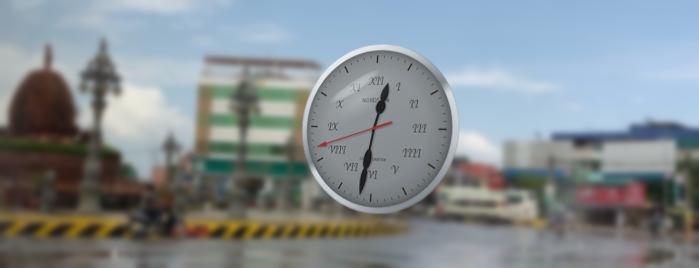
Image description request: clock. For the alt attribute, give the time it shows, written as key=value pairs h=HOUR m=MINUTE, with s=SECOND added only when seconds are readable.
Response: h=12 m=31 s=42
